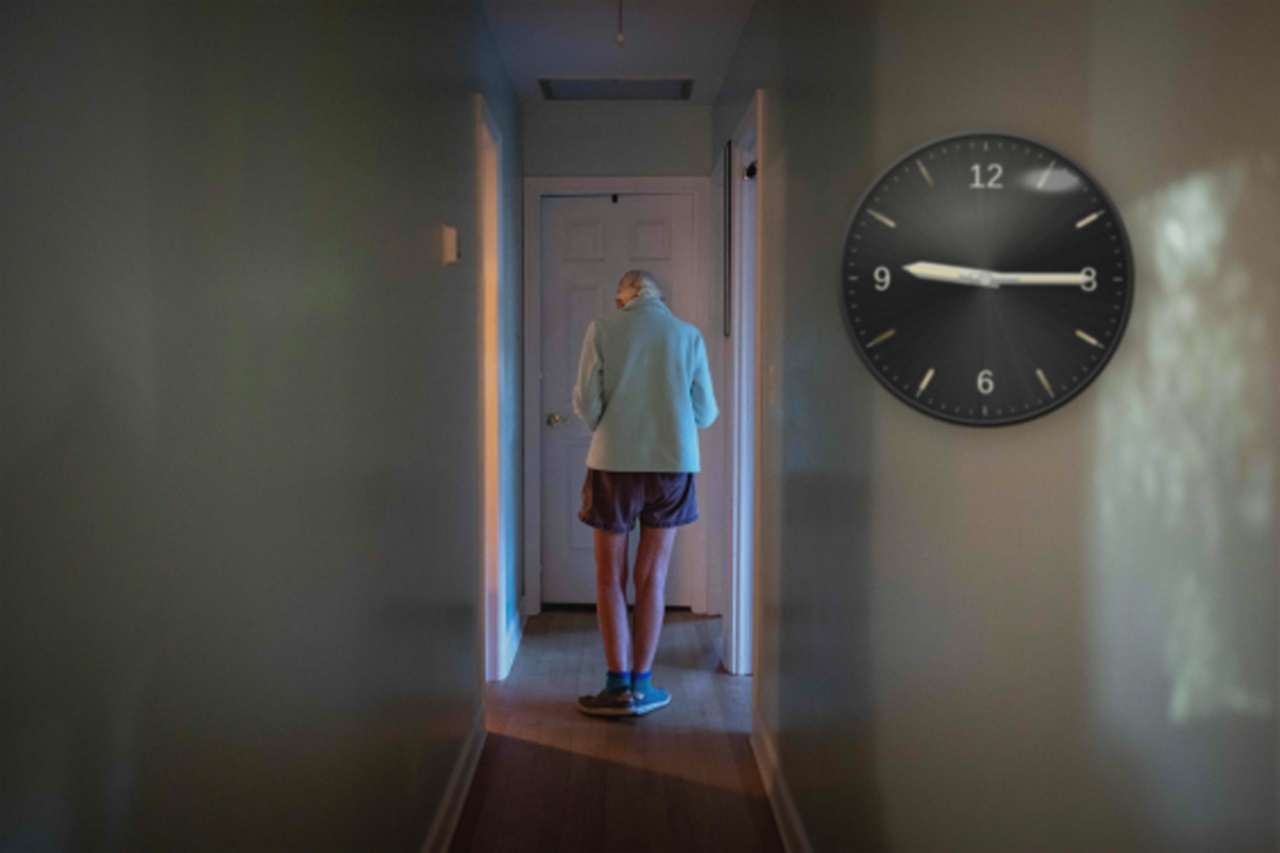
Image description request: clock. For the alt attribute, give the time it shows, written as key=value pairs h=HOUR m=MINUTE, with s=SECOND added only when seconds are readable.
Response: h=9 m=15
